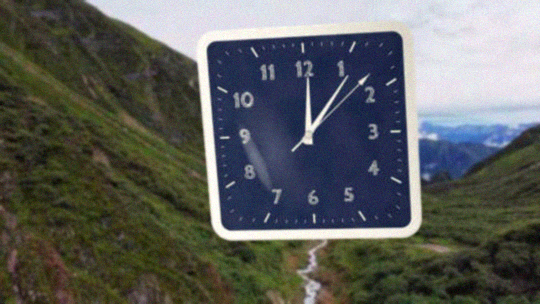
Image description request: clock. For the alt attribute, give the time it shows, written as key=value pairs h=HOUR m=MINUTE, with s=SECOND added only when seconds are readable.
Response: h=12 m=6 s=8
